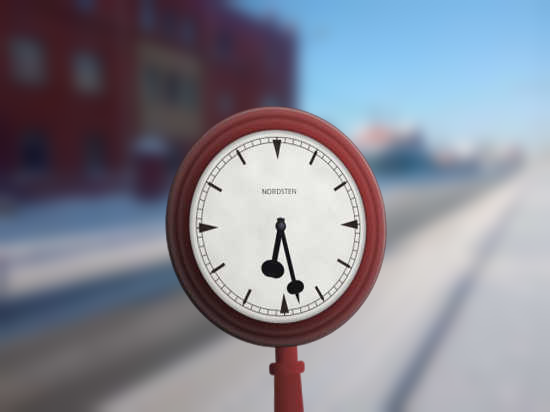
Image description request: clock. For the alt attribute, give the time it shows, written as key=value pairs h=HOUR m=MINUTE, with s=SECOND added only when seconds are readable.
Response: h=6 m=28
